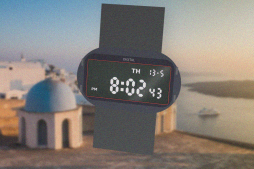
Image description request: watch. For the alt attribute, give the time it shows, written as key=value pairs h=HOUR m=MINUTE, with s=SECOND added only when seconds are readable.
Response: h=8 m=2 s=43
